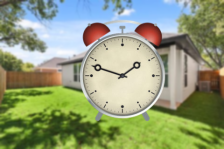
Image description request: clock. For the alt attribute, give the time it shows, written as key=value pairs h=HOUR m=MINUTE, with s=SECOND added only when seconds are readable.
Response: h=1 m=48
